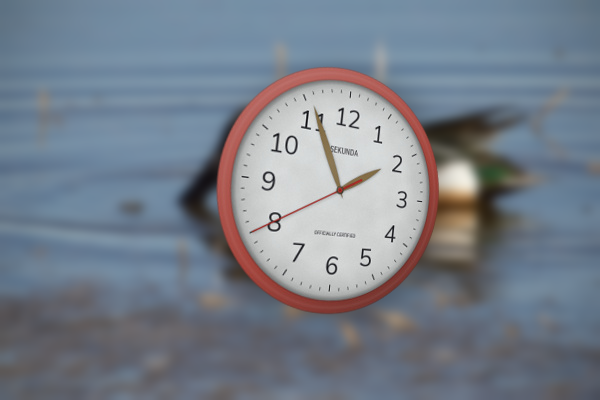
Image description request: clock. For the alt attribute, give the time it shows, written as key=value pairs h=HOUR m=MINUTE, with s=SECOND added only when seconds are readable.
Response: h=1 m=55 s=40
